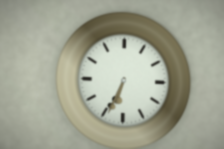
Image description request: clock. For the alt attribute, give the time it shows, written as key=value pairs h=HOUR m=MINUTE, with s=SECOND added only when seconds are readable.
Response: h=6 m=34
